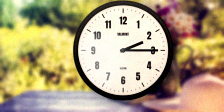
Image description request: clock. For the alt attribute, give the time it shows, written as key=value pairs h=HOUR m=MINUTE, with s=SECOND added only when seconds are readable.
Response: h=2 m=15
